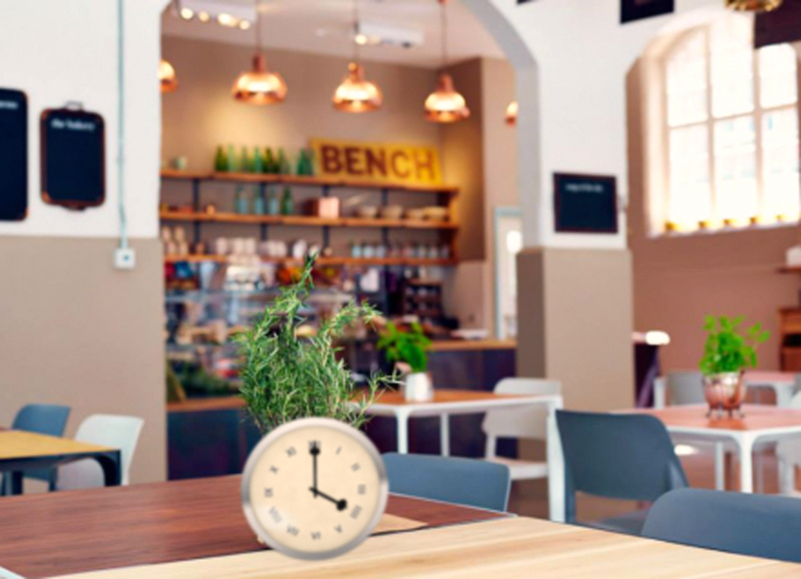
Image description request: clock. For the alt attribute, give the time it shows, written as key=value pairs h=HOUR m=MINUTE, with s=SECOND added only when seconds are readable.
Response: h=4 m=0
